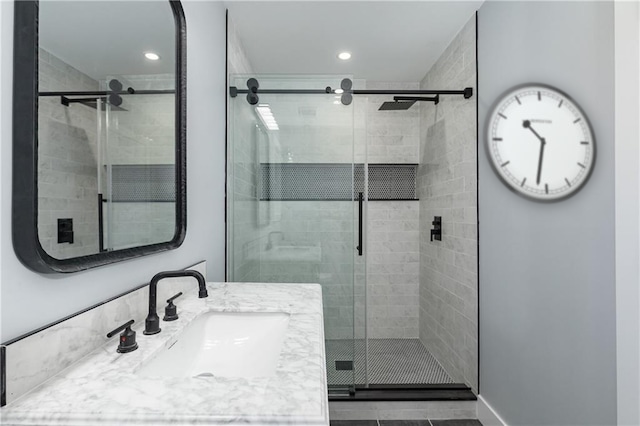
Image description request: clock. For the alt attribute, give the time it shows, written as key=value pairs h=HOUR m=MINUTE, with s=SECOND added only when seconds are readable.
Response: h=10 m=32
